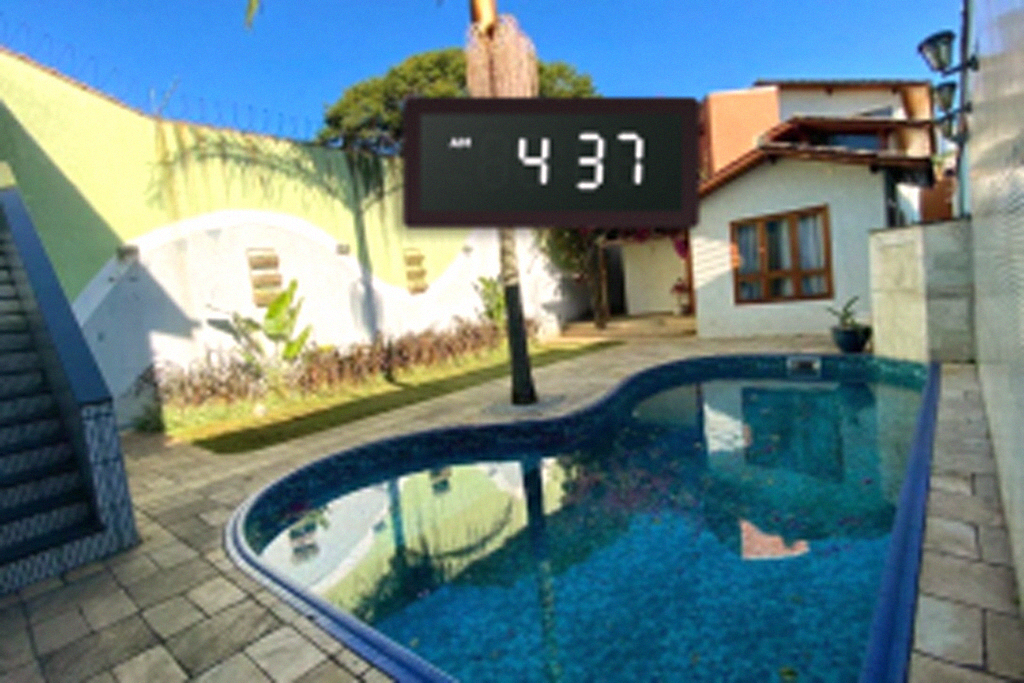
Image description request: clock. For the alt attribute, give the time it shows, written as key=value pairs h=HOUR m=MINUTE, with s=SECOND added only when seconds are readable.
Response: h=4 m=37
